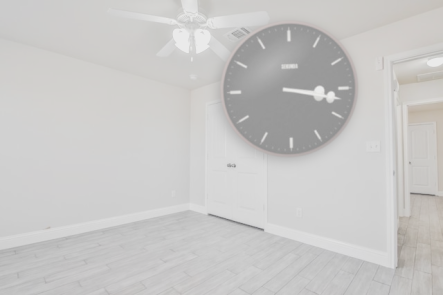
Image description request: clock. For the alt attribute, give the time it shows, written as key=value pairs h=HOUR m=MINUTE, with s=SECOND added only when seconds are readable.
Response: h=3 m=17
